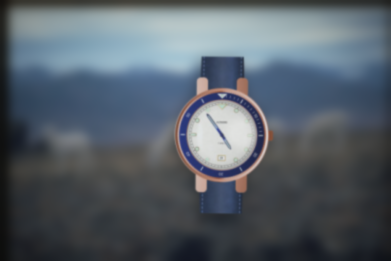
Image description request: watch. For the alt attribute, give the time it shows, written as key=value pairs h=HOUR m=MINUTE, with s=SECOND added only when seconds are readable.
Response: h=4 m=54
